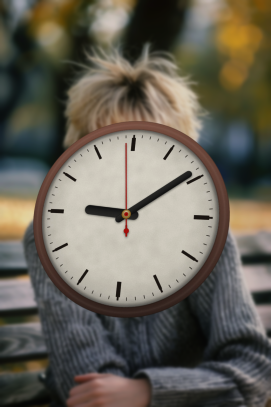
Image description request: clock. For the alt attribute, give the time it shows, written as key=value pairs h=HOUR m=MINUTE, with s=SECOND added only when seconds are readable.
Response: h=9 m=8 s=59
